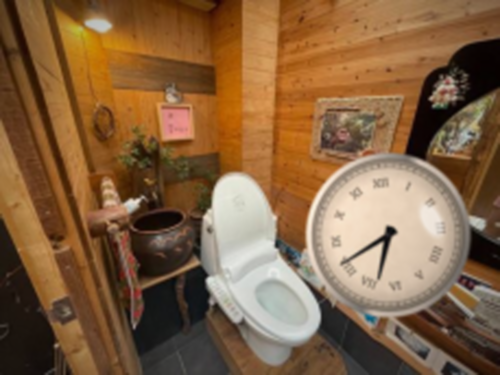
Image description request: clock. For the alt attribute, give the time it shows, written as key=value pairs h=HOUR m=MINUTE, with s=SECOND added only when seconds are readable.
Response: h=6 m=41
